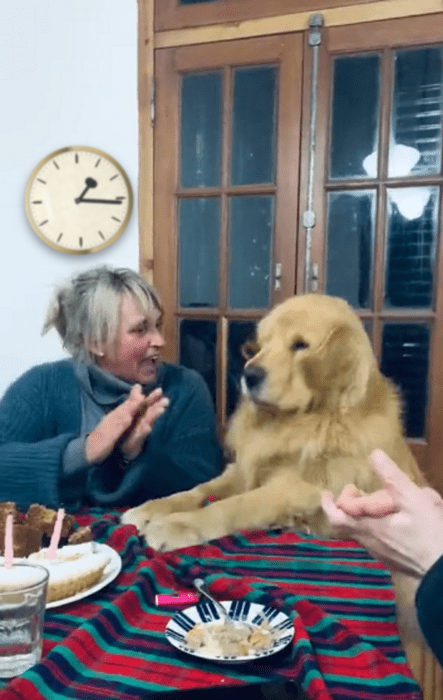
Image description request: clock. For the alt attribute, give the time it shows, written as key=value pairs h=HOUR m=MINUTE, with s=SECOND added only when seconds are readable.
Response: h=1 m=16
